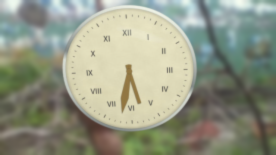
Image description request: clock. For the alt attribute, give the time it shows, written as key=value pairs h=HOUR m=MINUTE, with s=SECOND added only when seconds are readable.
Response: h=5 m=32
